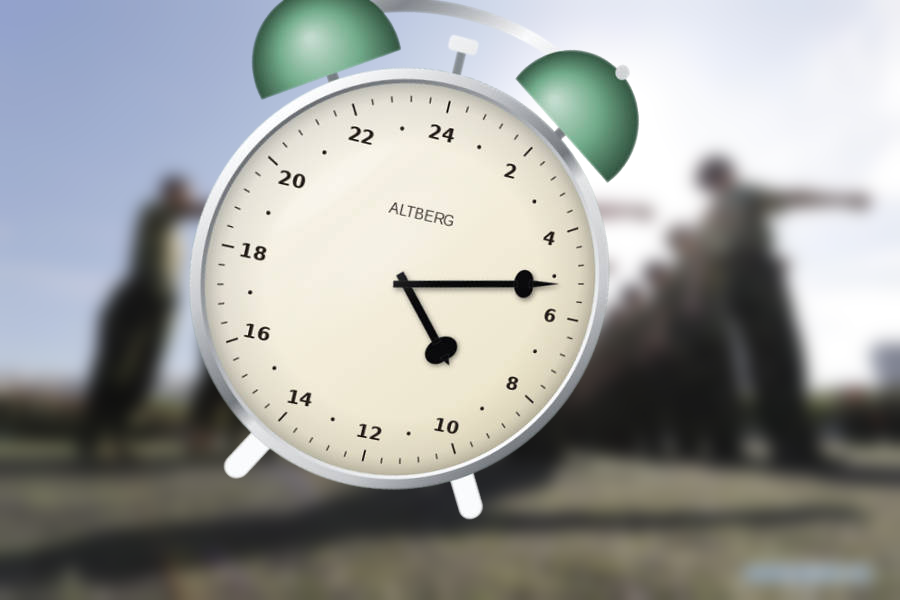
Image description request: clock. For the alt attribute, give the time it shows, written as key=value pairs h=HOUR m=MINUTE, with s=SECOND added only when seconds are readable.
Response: h=9 m=13
